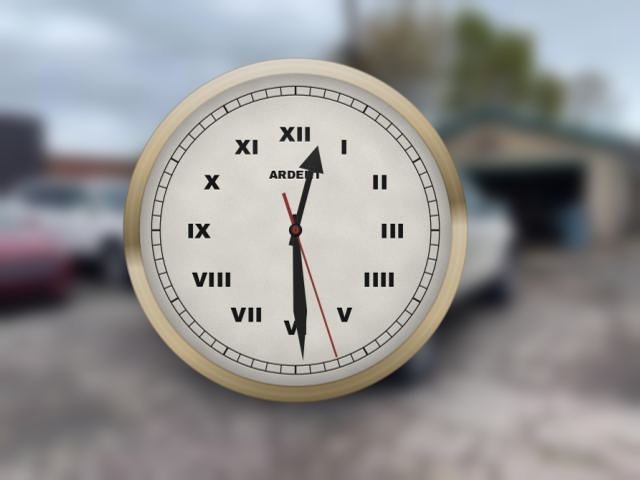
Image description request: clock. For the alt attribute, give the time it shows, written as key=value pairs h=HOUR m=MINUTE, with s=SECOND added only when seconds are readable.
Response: h=12 m=29 s=27
